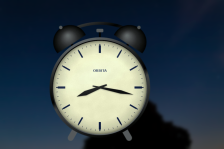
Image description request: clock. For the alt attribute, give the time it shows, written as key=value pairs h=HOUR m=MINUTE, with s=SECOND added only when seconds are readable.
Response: h=8 m=17
